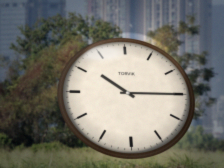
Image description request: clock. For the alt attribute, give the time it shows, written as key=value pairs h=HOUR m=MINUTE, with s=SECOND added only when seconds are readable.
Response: h=10 m=15
